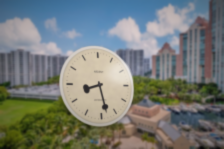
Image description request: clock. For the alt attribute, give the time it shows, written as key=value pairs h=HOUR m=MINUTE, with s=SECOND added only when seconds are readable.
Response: h=8 m=28
